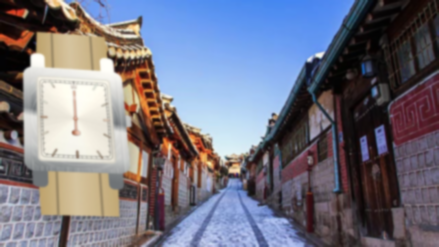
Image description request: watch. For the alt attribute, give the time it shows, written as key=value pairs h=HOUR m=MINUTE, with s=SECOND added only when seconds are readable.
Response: h=6 m=0
